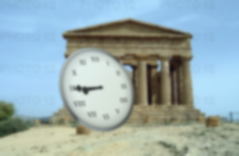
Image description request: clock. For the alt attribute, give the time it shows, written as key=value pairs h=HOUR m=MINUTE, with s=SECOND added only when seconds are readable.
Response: h=8 m=45
